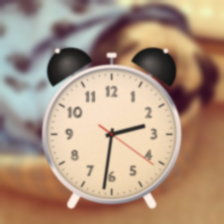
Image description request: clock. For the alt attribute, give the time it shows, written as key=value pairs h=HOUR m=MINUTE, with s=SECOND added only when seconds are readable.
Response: h=2 m=31 s=21
